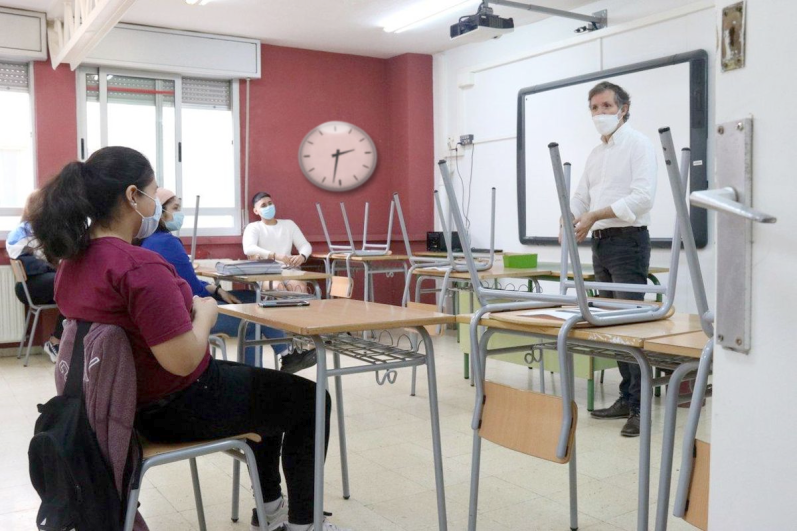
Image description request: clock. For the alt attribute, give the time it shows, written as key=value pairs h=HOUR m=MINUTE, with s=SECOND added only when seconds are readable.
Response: h=2 m=32
